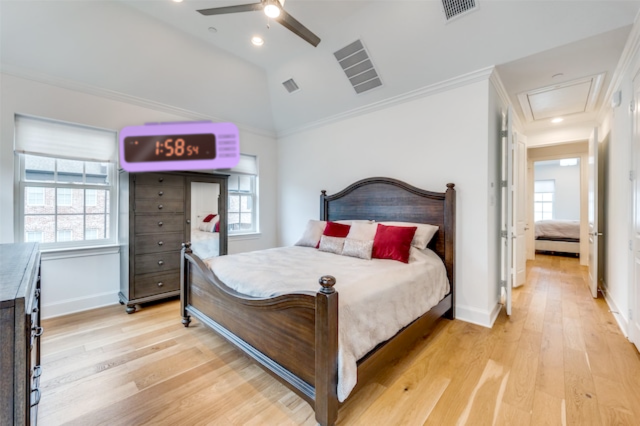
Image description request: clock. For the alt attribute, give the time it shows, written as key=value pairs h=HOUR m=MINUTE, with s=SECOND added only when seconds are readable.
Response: h=1 m=58
